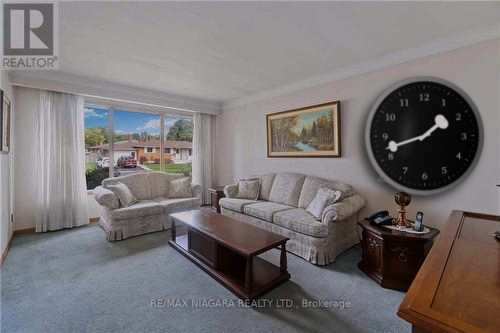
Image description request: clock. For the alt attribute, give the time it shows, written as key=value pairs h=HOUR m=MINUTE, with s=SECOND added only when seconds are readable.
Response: h=1 m=42
